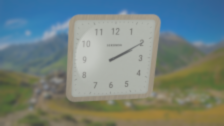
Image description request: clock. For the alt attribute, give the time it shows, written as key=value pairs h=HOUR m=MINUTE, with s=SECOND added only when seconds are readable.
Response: h=2 m=10
